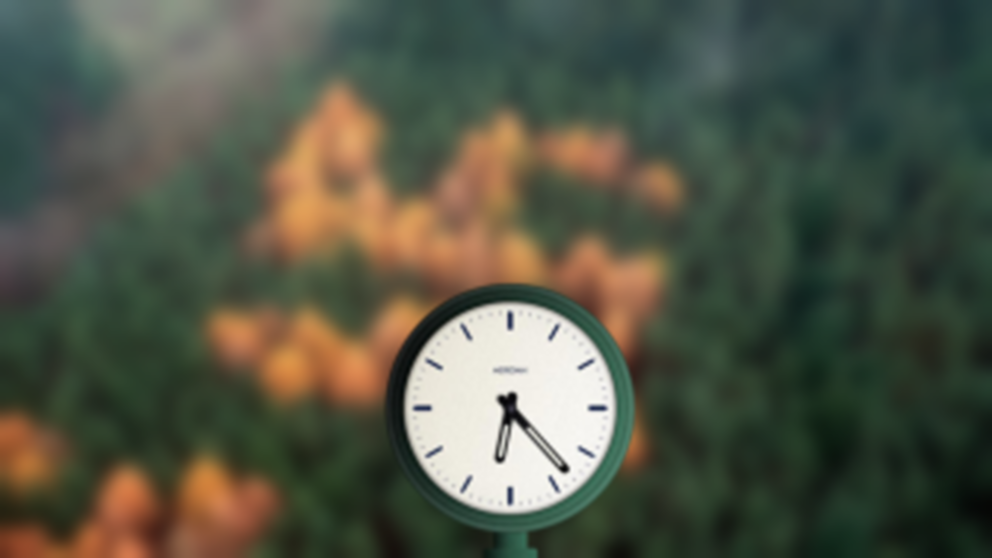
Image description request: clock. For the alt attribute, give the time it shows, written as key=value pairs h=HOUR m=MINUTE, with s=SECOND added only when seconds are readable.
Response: h=6 m=23
